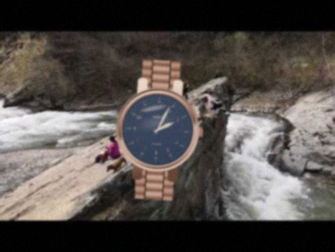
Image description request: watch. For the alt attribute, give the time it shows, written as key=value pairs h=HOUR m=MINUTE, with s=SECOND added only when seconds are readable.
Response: h=2 m=4
